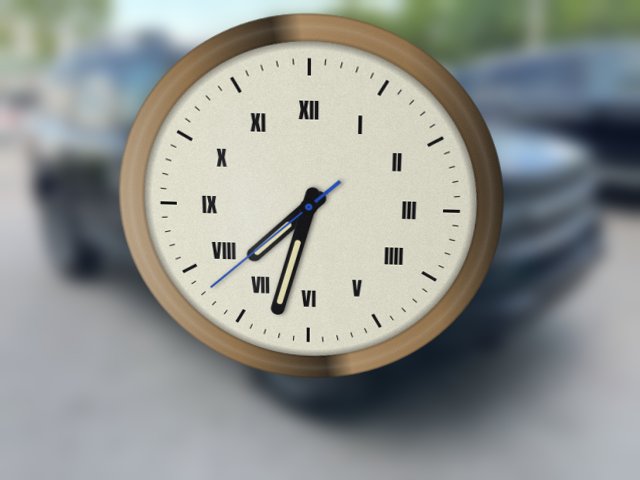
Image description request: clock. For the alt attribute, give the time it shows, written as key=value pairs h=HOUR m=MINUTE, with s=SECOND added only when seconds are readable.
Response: h=7 m=32 s=38
